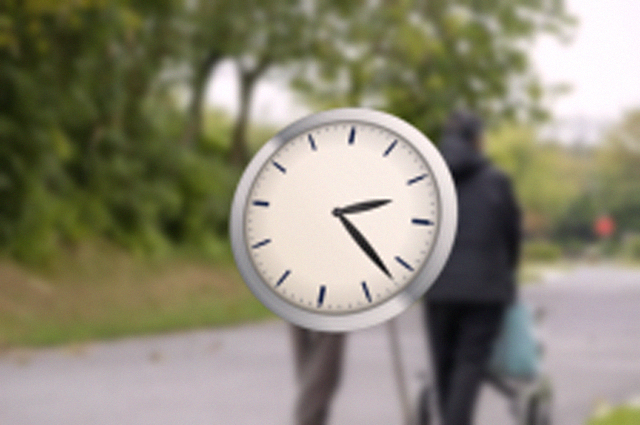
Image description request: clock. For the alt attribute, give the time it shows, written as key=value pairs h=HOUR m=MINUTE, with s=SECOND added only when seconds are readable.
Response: h=2 m=22
